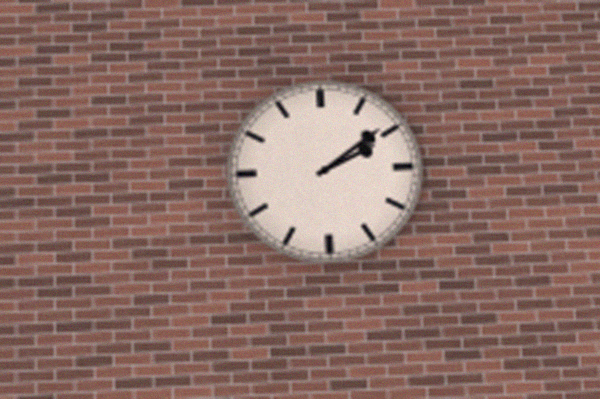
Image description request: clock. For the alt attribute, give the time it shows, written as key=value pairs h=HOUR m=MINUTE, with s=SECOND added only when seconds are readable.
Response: h=2 m=9
